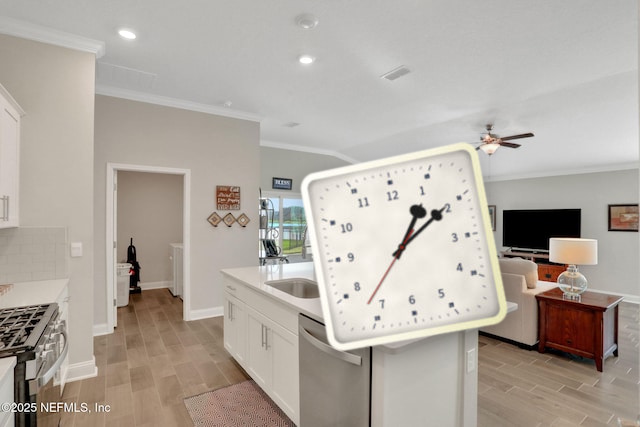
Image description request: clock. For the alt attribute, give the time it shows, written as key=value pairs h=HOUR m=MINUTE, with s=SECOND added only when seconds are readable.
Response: h=1 m=9 s=37
